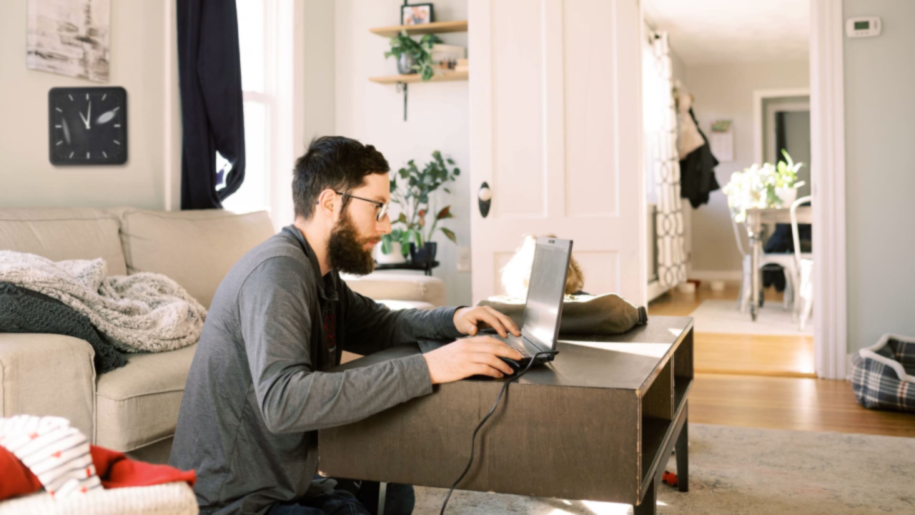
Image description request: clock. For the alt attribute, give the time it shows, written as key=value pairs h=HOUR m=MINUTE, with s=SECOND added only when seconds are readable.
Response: h=11 m=1
